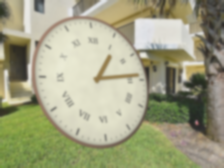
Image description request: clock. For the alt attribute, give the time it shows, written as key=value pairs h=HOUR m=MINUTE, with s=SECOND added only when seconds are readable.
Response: h=1 m=14
